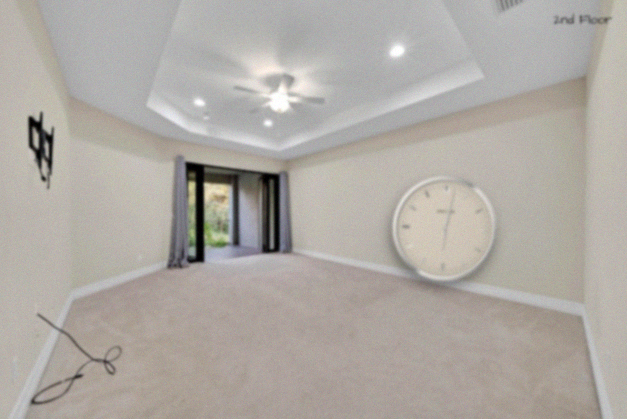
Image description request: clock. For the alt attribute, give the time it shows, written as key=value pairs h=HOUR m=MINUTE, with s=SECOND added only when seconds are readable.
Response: h=6 m=2
